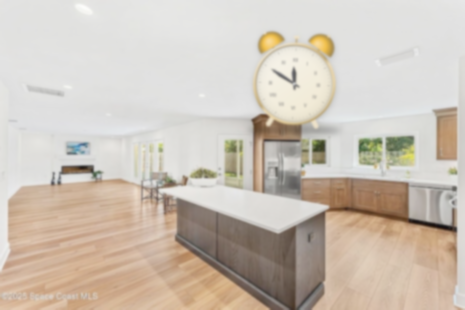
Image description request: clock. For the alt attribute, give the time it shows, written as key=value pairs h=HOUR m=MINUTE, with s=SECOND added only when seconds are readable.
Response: h=11 m=50
